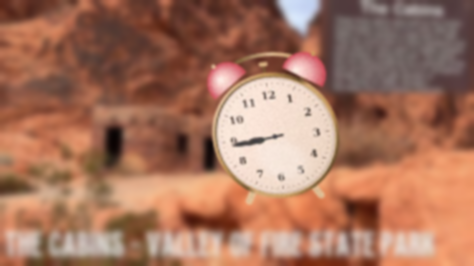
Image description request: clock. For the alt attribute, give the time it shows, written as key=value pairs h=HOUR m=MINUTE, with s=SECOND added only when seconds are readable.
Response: h=8 m=44
